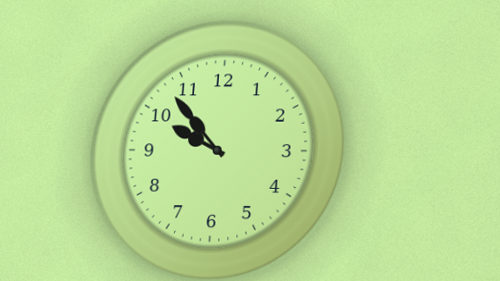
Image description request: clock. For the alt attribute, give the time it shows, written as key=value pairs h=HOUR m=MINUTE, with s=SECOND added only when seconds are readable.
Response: h=9 m=53
